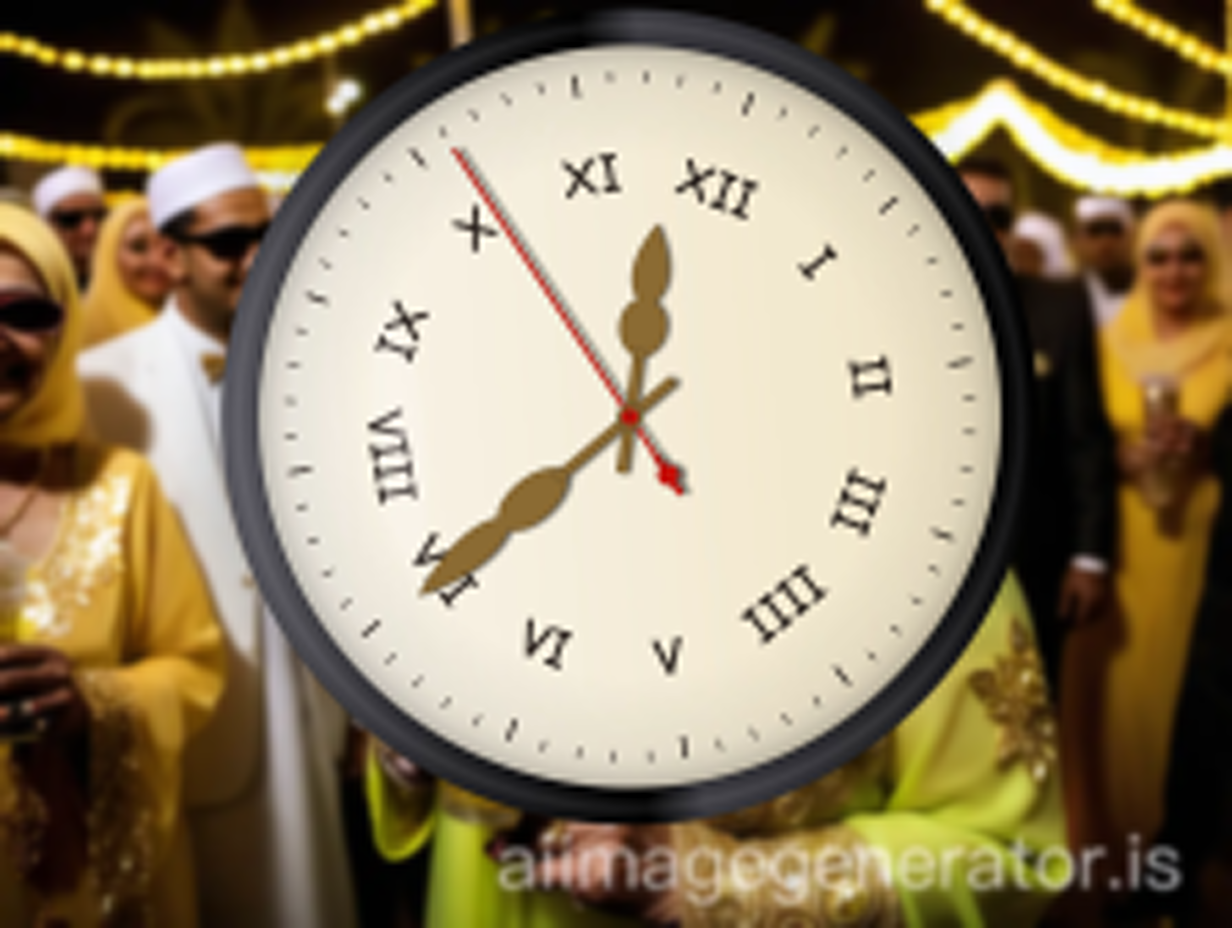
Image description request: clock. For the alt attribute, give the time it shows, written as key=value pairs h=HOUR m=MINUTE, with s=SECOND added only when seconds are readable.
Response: h=11 m=34 s=51
